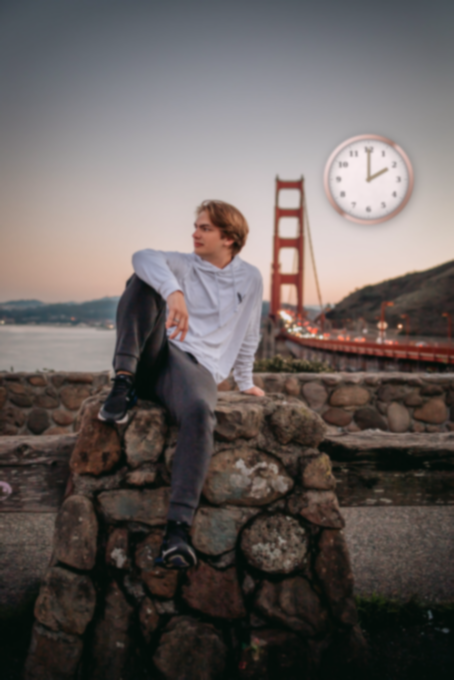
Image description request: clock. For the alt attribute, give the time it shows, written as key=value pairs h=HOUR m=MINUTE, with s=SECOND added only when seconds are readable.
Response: h=2 m=0
